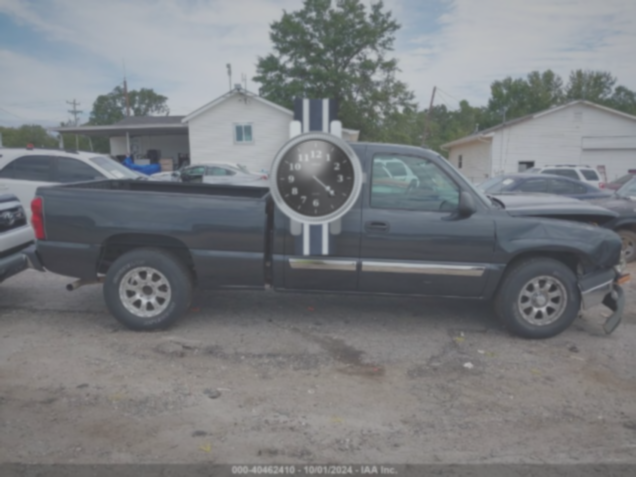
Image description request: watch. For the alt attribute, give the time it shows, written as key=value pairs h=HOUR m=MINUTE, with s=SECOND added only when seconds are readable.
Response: h=4 m=22
